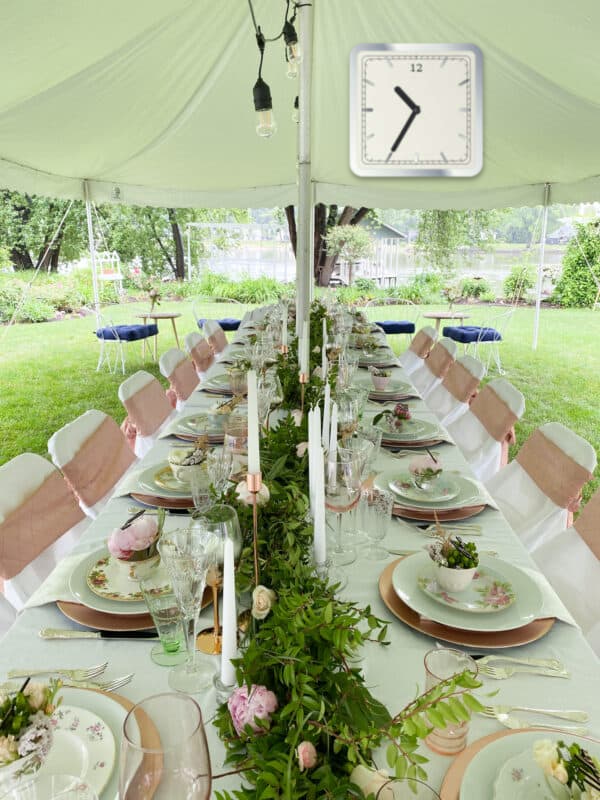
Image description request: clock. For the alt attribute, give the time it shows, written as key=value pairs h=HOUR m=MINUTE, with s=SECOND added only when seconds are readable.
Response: h=10 m=35
